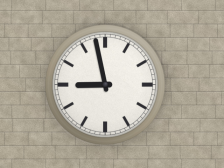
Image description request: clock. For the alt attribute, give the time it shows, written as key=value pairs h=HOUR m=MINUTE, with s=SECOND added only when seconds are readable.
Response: h=8 m=58
